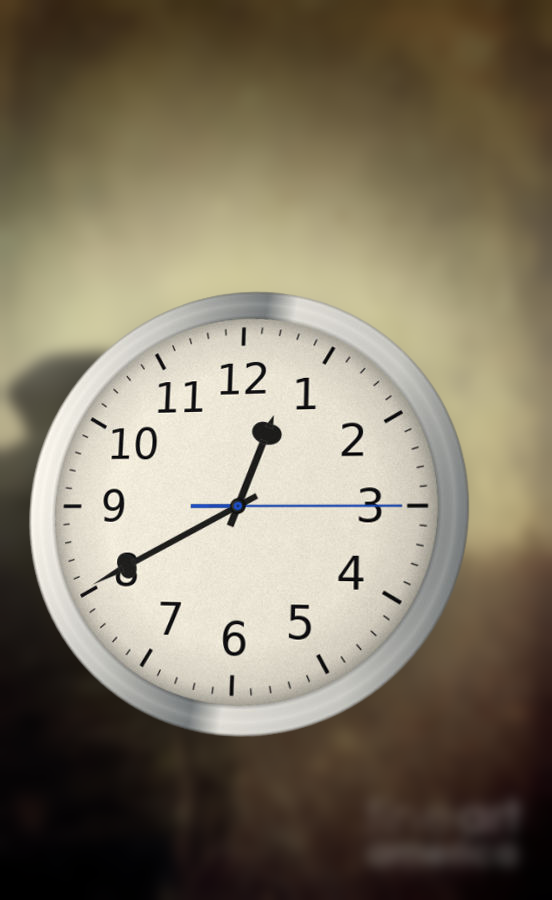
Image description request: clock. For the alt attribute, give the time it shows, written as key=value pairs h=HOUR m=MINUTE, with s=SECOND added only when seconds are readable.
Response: h=12 m=40 s=15
